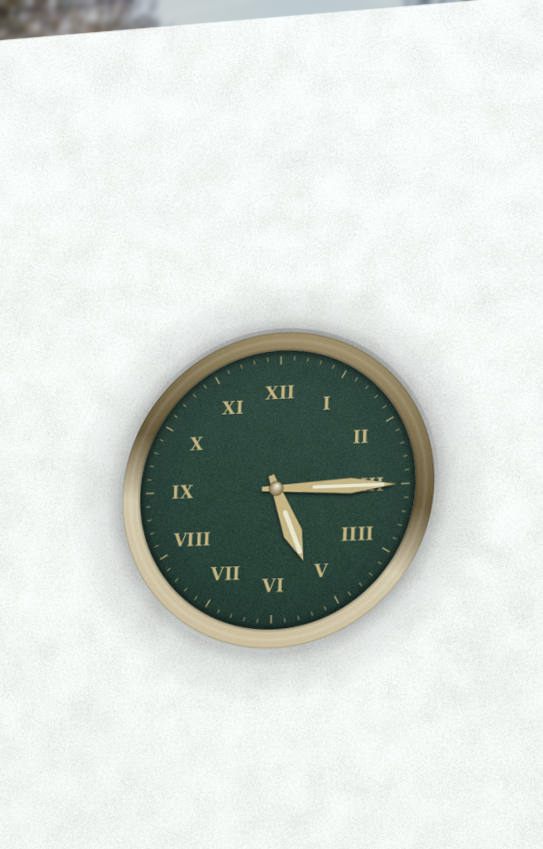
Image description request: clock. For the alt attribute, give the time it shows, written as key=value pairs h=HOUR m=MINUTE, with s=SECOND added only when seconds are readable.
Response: h=5 m=15
